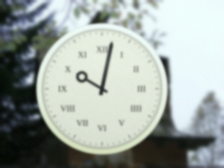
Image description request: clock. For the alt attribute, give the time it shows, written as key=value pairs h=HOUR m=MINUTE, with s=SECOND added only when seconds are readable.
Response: h=10 m=2
